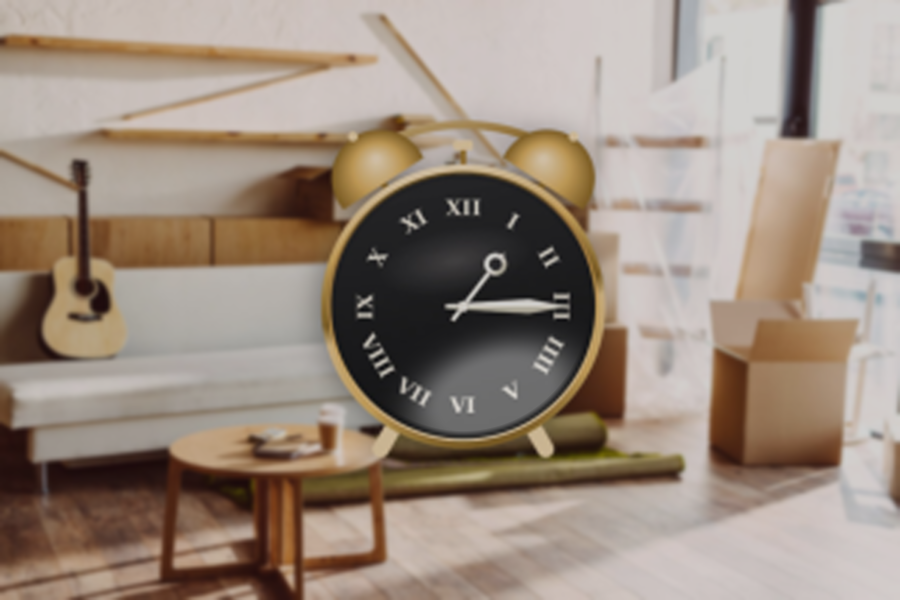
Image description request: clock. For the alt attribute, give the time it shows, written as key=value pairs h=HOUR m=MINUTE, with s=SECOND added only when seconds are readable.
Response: h=1 m=15
